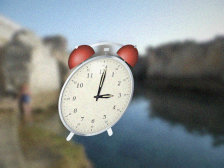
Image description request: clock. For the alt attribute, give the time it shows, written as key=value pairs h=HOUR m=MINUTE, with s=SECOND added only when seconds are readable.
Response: h=3 m=1
